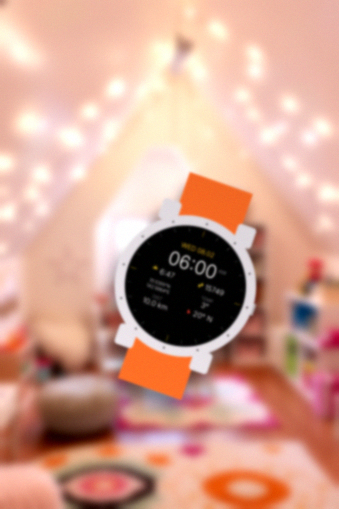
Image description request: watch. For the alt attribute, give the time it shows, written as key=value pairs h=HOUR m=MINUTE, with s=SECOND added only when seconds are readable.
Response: h=6 m=0
